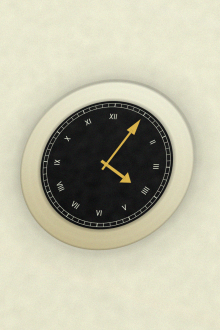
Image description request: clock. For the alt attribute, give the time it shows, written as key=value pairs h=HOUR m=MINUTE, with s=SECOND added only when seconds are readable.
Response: h=4 m=5
